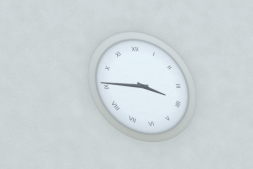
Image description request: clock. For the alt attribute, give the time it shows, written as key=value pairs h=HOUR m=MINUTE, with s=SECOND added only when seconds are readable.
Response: h=3 m=46
